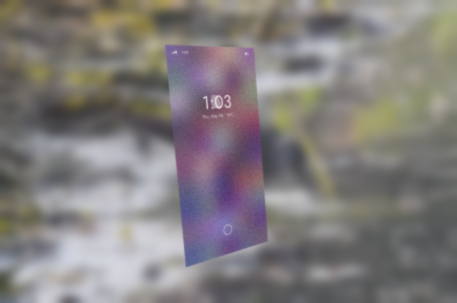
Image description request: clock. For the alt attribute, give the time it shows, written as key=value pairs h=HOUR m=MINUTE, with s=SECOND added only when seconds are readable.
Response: h=1 m=3
